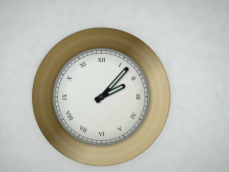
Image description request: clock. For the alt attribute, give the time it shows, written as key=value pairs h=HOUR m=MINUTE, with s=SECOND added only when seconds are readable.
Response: h=2 m=7
